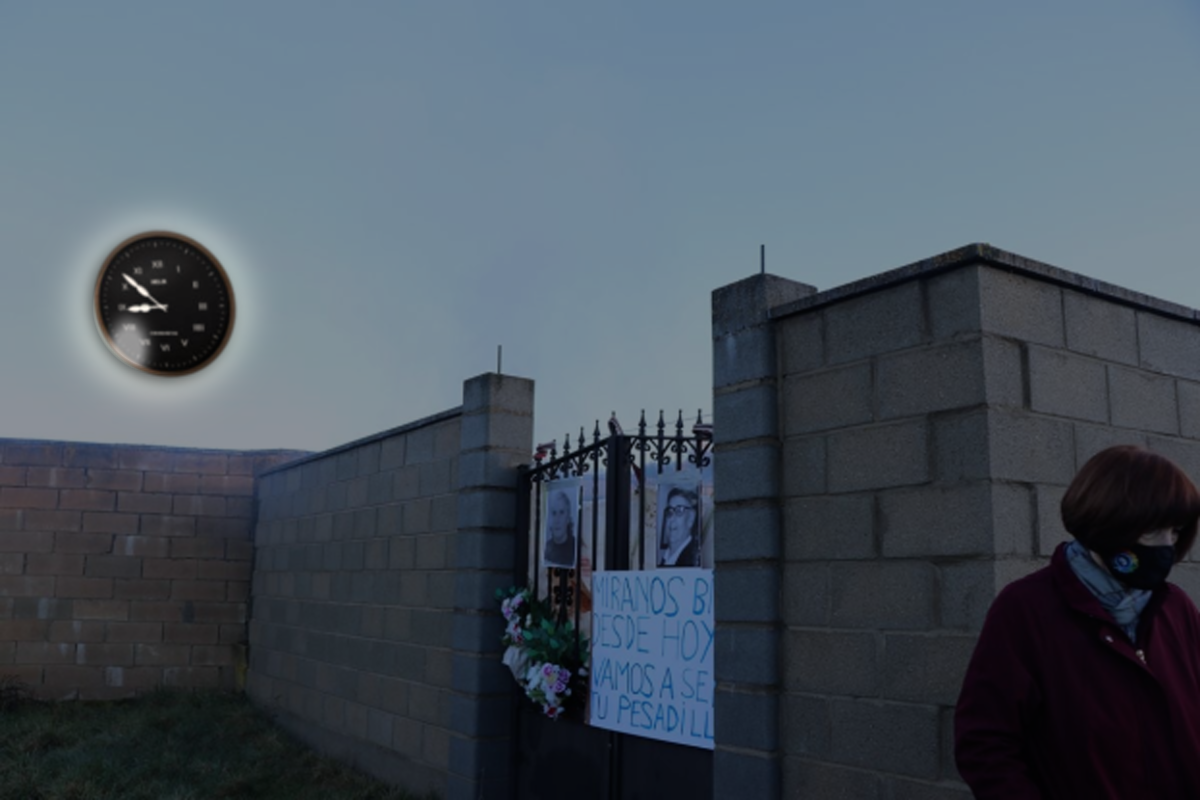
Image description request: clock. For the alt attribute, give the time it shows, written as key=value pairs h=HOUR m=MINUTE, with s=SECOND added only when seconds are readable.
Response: h=8 m=52
